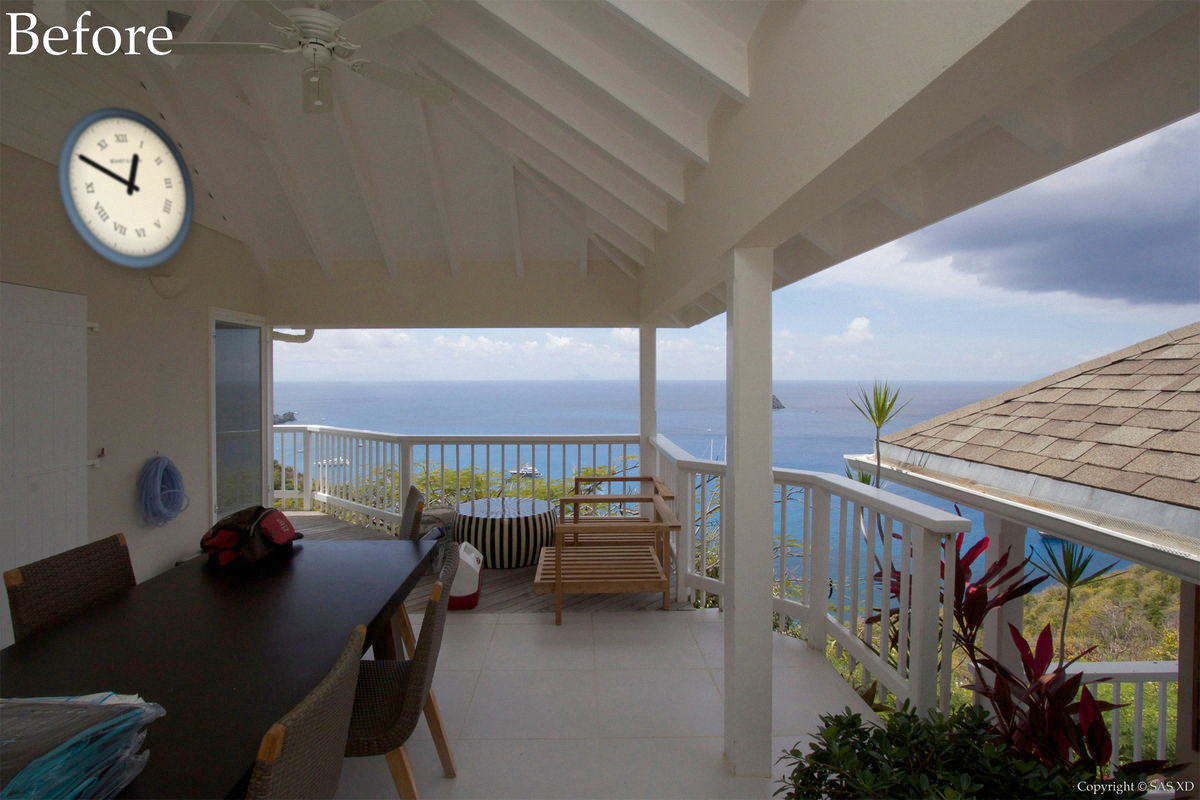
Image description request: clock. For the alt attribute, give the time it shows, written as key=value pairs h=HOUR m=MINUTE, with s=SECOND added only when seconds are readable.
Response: h=12 m=50
